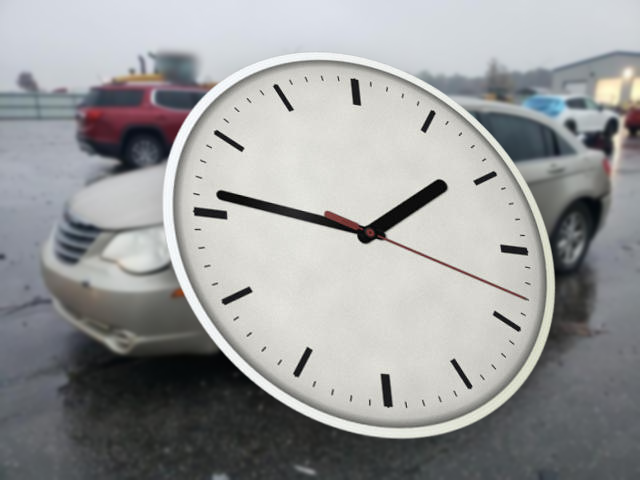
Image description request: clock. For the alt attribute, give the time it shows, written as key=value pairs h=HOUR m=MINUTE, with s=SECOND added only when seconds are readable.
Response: h=1 m=46 s=18
